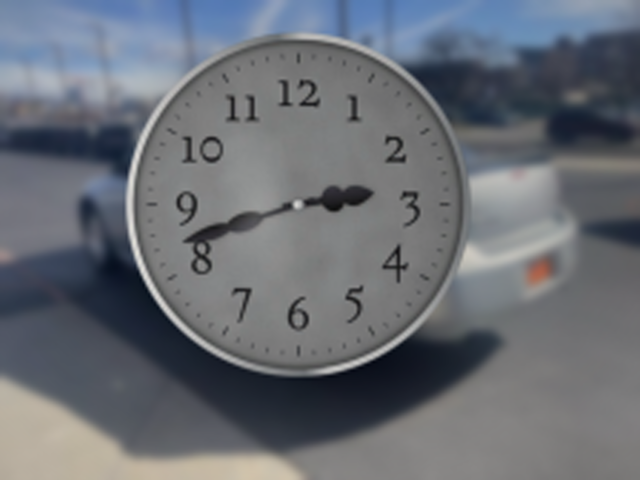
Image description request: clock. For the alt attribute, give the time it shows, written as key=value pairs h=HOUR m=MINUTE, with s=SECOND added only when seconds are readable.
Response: h=2 m=42
